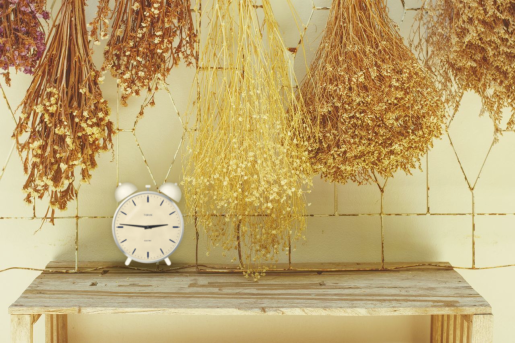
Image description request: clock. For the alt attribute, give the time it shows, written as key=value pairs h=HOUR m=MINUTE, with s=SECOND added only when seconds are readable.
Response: h=2 m=46
